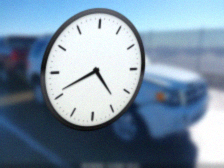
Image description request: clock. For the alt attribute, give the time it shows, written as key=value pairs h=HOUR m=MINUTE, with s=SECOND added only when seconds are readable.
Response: h=4 m=41
